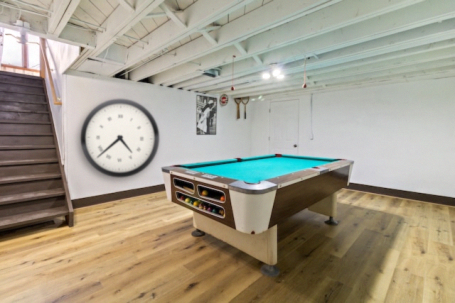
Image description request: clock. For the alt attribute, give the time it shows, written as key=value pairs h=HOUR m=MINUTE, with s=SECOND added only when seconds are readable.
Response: h=4 m=38
